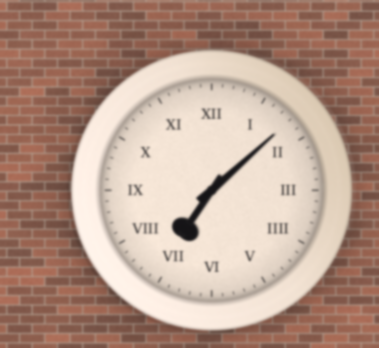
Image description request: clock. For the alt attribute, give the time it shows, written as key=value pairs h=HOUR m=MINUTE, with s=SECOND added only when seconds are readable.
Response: h=7 m=8
